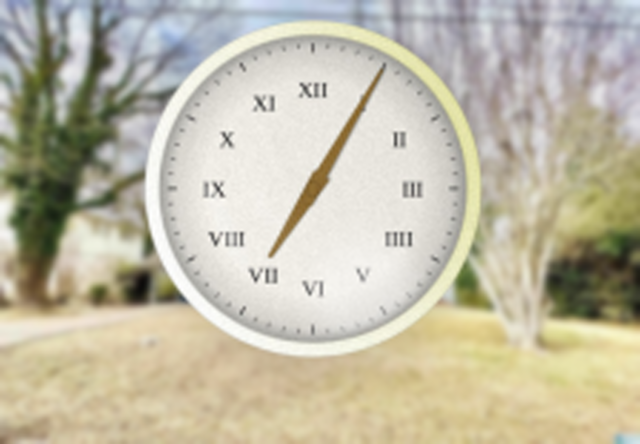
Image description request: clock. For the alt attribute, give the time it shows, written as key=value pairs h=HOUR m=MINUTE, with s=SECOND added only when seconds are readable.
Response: h=7 m=5
